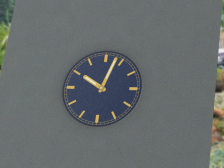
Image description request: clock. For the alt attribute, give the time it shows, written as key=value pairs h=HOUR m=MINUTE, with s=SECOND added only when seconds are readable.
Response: h=10 m=3
